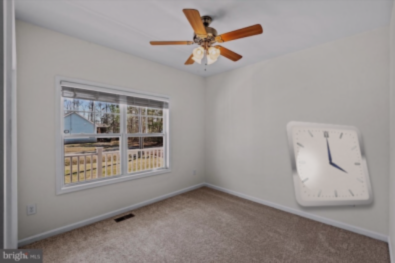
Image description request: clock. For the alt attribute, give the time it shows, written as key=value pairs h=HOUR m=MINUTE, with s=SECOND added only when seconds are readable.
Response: h=4 m=0
